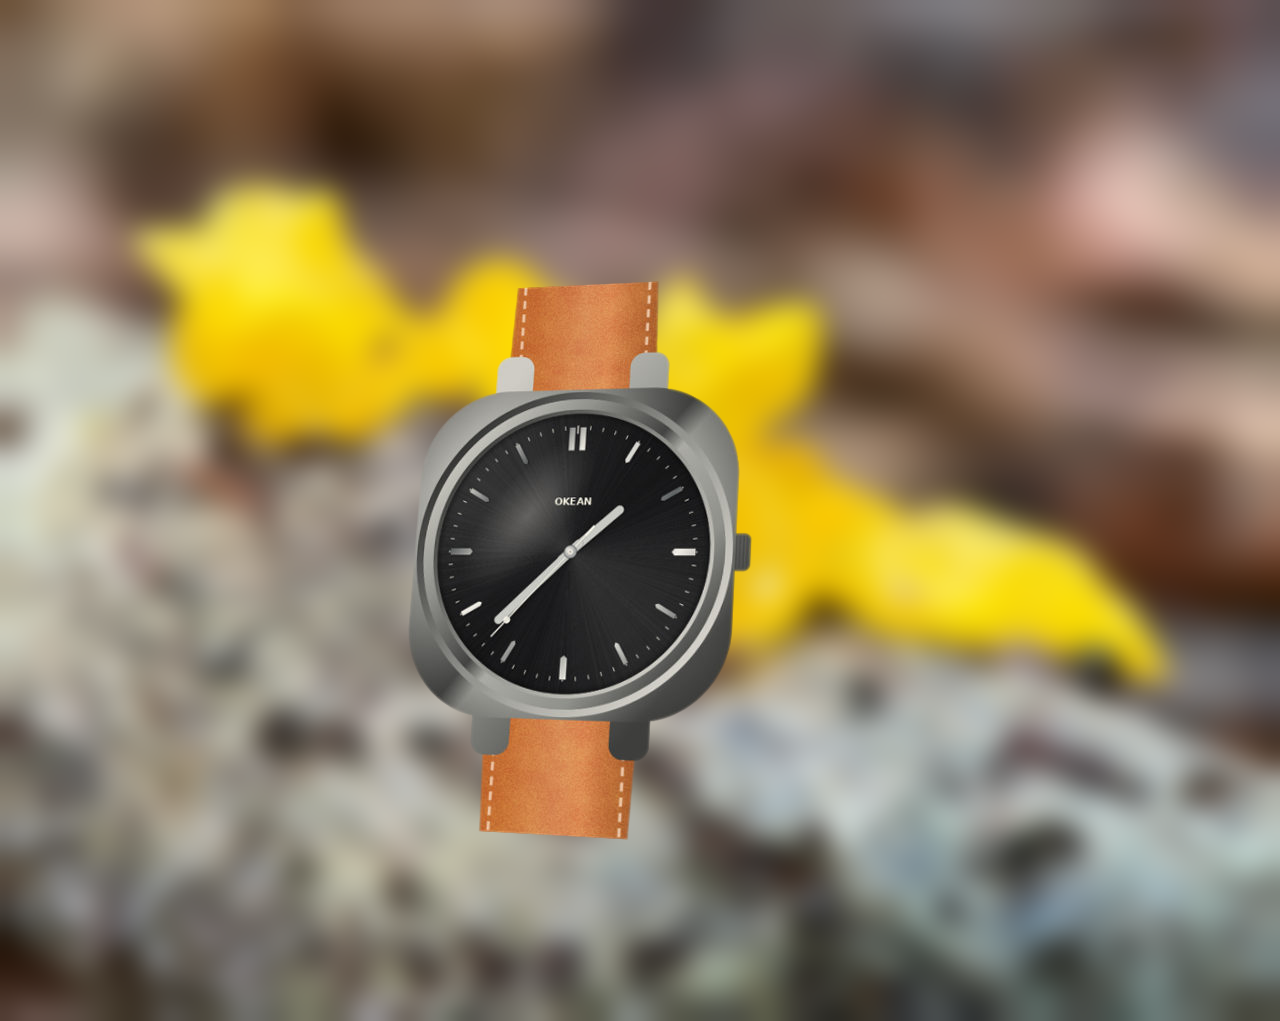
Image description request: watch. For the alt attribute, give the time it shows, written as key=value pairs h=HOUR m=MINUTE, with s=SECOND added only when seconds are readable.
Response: h=1 m=37 s=37
